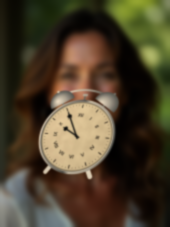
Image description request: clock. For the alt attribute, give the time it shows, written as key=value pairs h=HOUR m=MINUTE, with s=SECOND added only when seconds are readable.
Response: h=9 m=55
